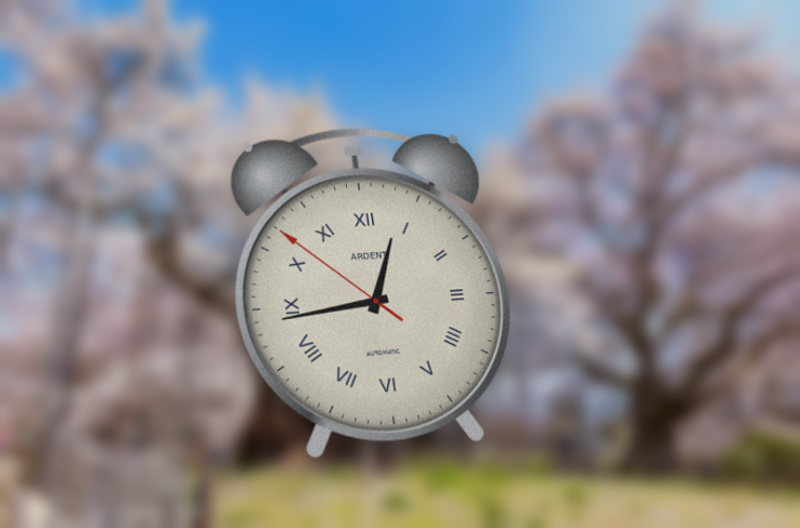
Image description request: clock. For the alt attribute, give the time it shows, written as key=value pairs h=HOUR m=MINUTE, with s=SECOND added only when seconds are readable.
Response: h=12 m=43 s=52
